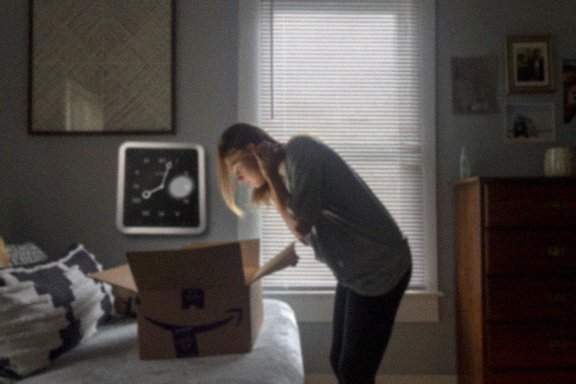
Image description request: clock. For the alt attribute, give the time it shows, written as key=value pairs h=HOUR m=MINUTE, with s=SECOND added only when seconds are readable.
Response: h=8 m=3
